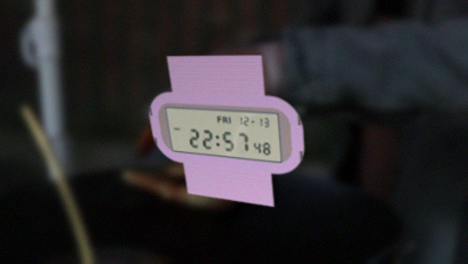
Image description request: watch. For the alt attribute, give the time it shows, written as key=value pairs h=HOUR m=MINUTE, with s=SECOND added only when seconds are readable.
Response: h=22 m=57 s=48
